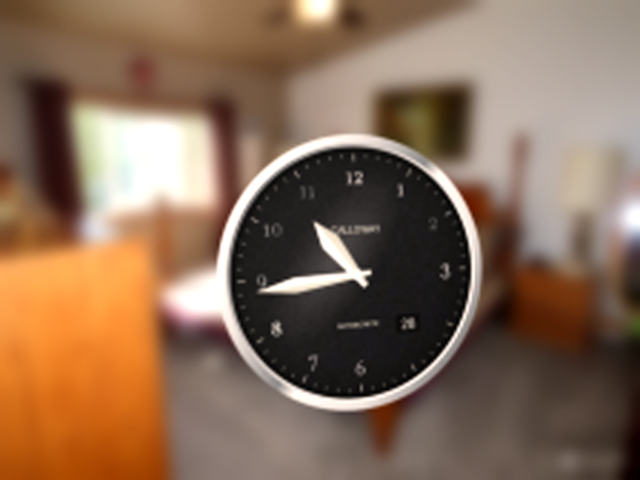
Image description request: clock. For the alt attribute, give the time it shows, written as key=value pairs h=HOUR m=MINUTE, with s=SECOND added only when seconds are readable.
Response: h=10 m=44
